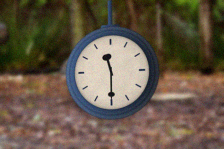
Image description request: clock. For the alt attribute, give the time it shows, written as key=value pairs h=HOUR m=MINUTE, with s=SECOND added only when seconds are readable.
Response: h=11 m=30
